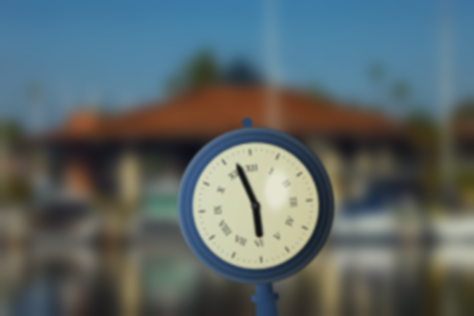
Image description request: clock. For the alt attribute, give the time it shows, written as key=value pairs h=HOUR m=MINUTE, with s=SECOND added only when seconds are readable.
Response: h=5 m=57
